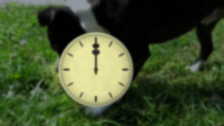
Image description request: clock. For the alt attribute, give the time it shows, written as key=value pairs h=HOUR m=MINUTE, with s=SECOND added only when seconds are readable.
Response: h=12 m=0
